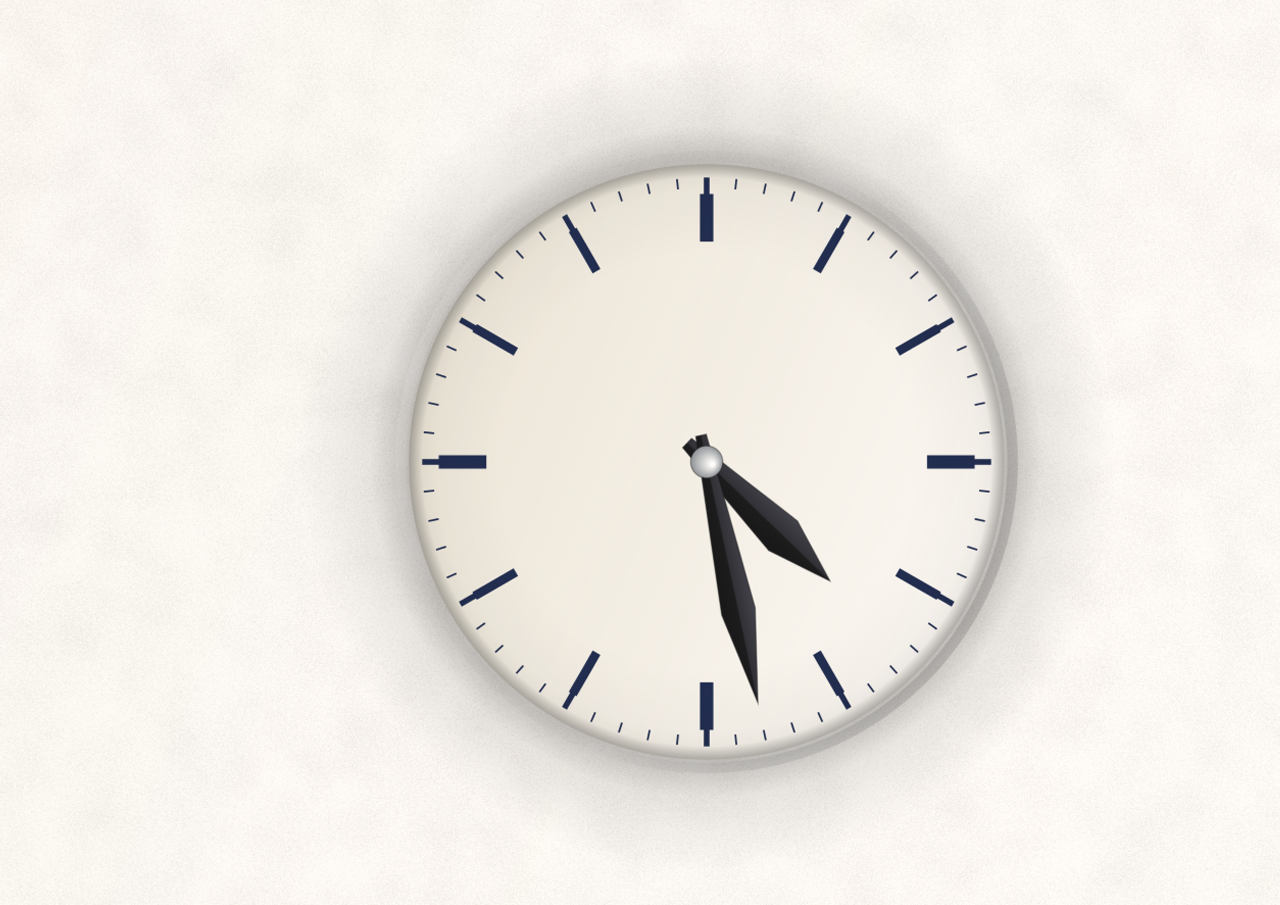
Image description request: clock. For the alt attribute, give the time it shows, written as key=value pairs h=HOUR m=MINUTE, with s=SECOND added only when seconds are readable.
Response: h=4 m=28
